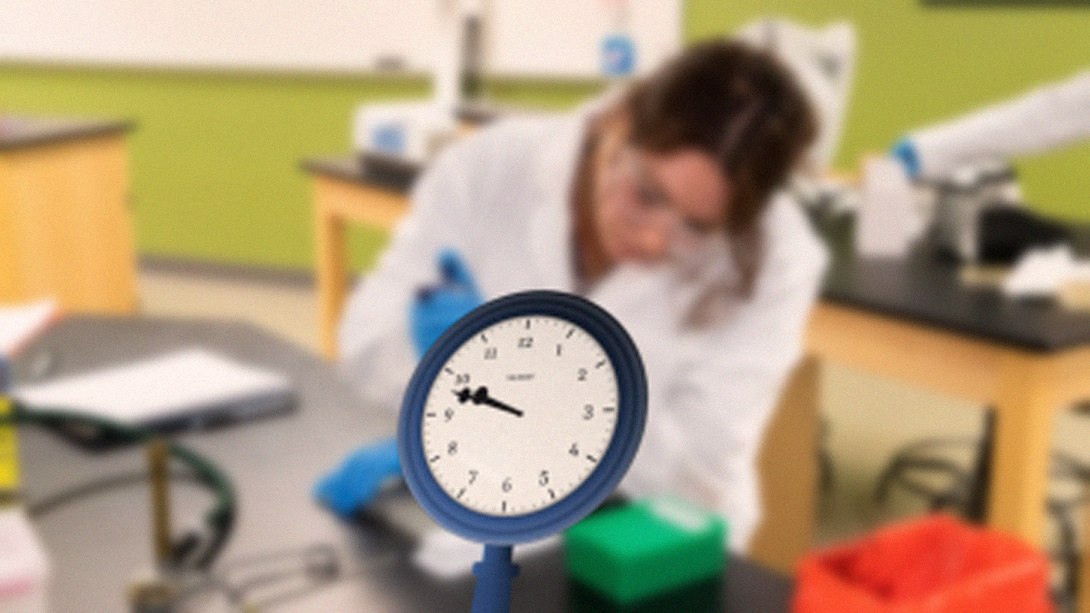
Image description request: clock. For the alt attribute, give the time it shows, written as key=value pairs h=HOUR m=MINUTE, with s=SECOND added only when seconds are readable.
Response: h=9 m=48
